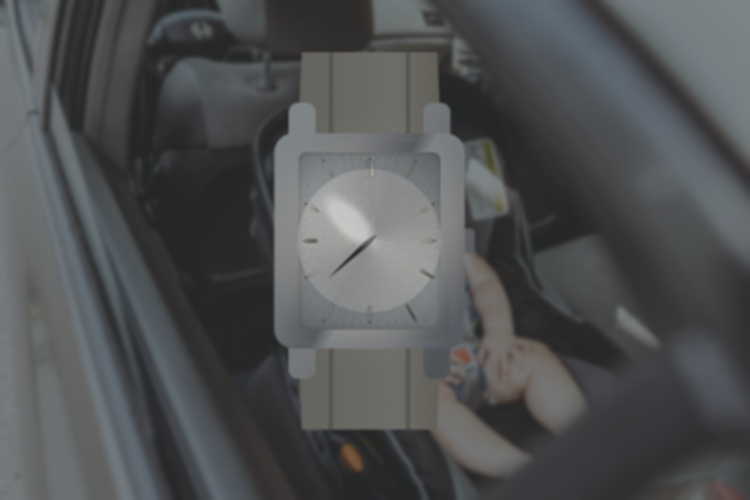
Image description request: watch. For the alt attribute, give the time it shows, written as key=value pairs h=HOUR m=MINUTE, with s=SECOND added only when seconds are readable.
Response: h=7 m=38
